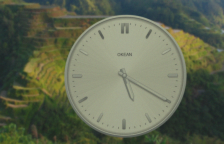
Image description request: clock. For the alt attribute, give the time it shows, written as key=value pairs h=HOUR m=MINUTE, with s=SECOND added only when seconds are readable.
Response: h=5 m=20
